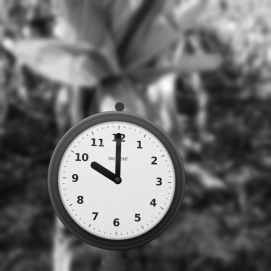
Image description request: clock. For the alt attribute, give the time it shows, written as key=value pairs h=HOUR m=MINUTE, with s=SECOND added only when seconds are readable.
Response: h=10 m=0
